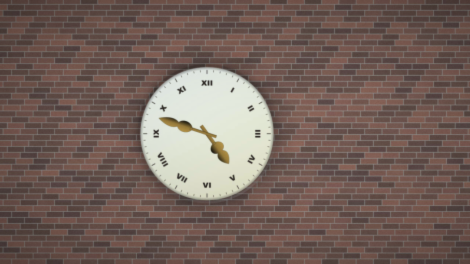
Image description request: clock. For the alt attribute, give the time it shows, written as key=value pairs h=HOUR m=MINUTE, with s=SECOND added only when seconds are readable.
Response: h=4 m=48
